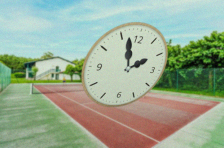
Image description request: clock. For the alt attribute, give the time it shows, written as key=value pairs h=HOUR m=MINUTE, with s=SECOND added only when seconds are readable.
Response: h=1 m=57
